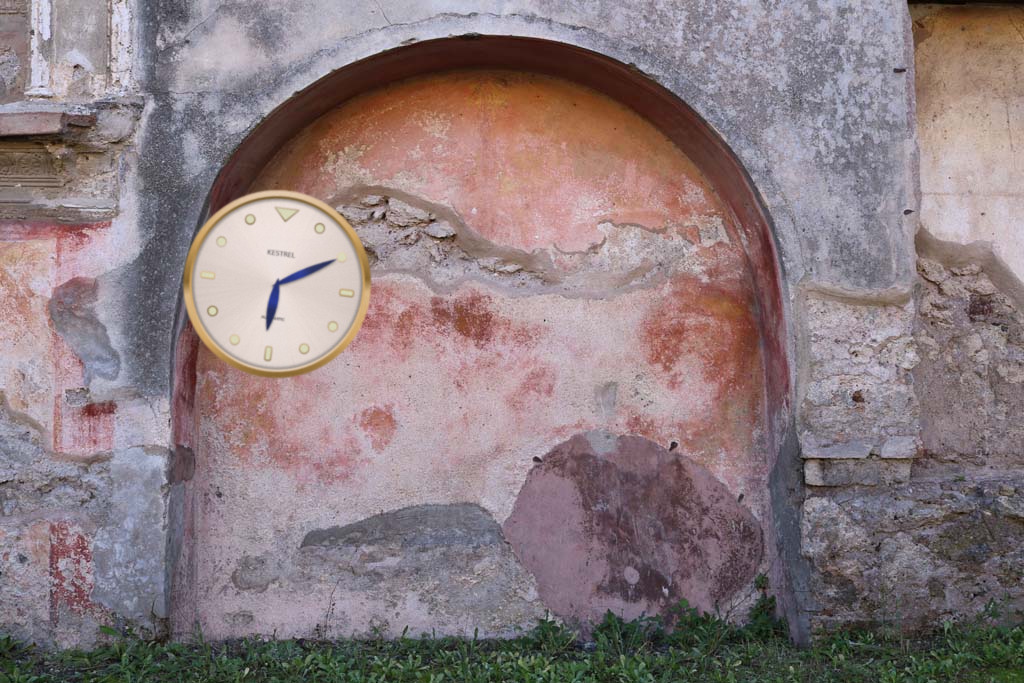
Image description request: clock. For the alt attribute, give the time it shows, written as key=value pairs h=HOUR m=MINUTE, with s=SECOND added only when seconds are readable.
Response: h=6 m=10
